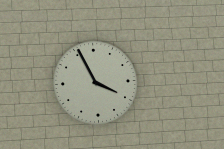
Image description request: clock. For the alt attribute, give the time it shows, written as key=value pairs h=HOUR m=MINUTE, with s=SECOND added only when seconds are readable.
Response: h=3 m=56
